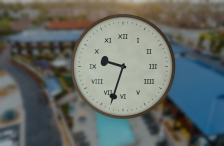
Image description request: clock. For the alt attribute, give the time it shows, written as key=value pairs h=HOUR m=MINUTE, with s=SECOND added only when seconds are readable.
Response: h=9 m=33
